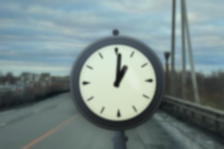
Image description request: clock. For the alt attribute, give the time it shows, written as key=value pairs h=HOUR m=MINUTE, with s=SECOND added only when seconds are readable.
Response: h=1 m=1
